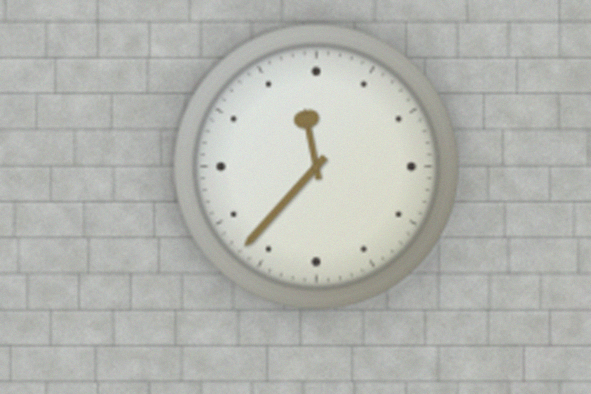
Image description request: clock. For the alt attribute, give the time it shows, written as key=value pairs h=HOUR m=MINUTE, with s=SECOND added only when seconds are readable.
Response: h=11 m=37
